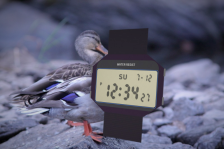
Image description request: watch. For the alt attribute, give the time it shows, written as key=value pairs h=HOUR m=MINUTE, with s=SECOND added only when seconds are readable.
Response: h=12 m=34 s=27
